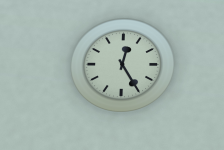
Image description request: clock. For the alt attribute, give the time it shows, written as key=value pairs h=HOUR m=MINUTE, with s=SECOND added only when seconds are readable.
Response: h=12 m=25
